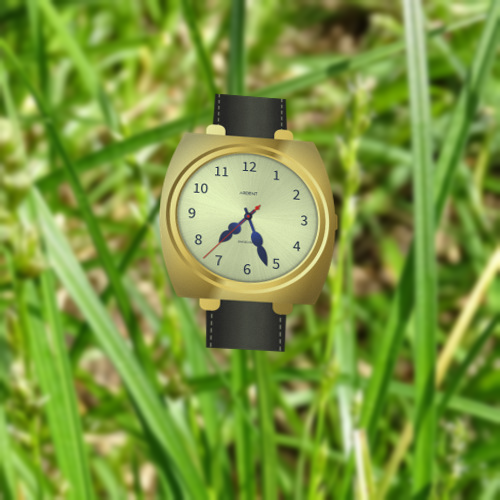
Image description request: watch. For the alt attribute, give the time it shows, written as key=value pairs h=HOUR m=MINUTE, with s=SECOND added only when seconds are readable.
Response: h=7 m=26 s=37
